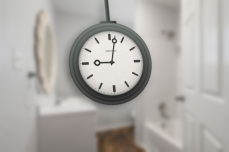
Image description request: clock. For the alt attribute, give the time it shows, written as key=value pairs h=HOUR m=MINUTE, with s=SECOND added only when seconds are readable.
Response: h=9 m=2
